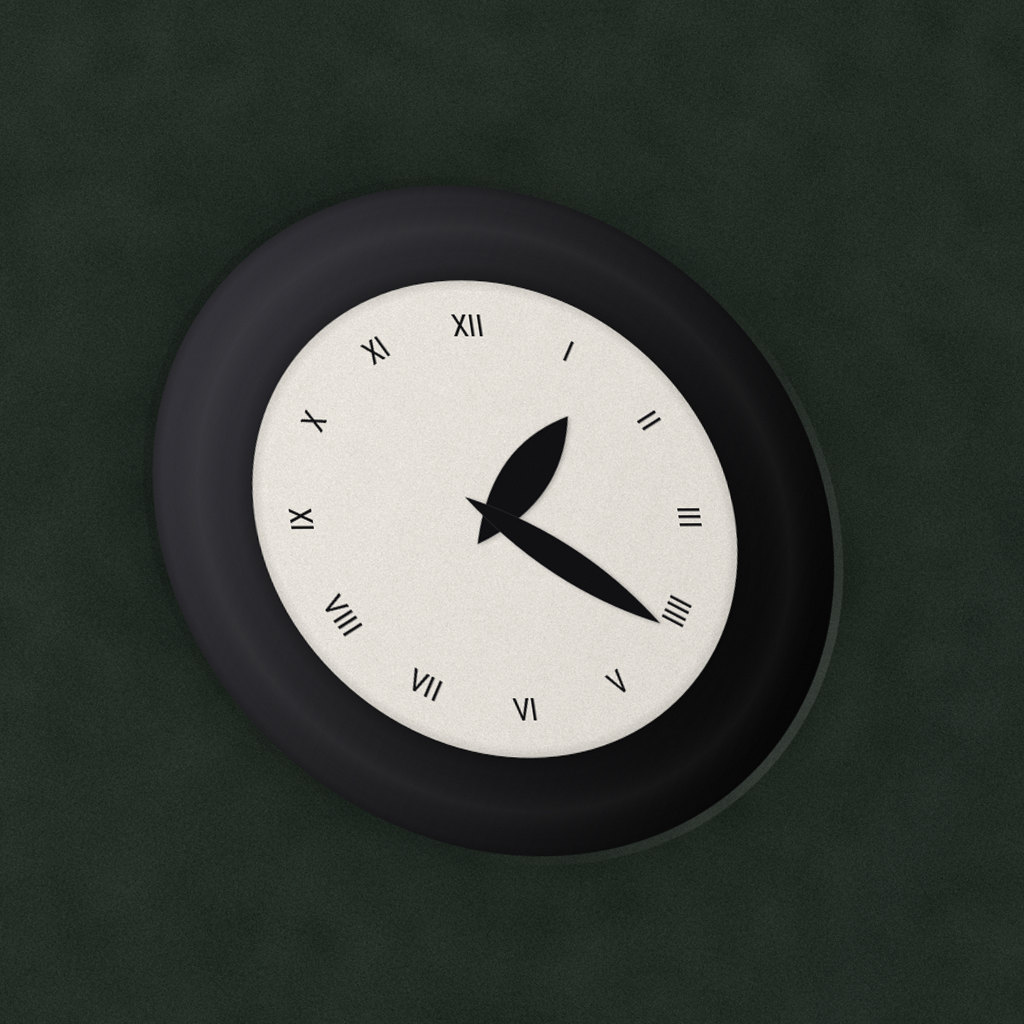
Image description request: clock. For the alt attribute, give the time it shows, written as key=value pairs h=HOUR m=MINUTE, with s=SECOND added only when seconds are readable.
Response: h=1 m=21
